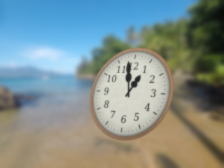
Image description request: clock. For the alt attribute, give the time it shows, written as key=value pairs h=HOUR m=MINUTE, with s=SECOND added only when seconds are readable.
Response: h=12 m=58
